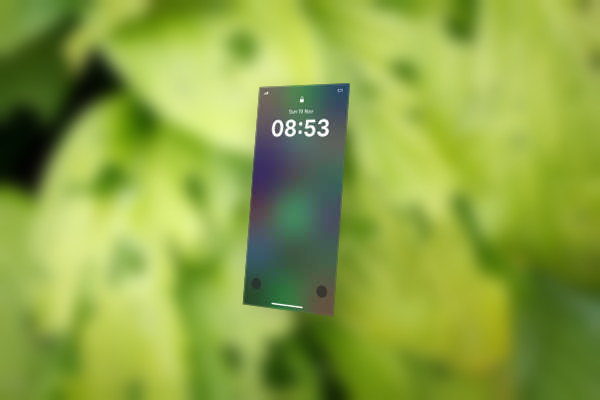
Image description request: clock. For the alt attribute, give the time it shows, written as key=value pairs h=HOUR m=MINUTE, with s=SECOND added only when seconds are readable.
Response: h=8 m=53
